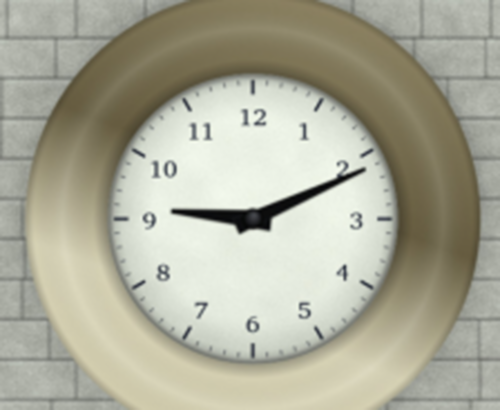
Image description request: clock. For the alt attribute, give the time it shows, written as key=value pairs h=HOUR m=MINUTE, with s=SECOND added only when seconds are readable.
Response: h=9 m=11
